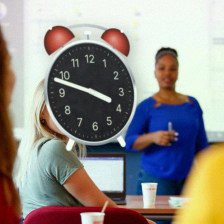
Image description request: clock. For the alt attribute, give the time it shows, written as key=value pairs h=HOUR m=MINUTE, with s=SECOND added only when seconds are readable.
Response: h=3 m=48
